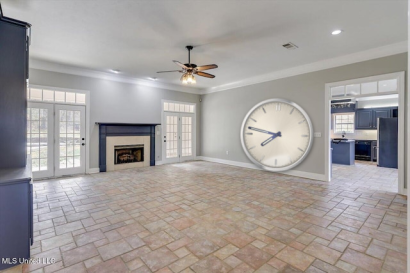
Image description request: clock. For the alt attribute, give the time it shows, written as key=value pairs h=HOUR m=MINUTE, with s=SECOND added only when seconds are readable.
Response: h=7 m=47
